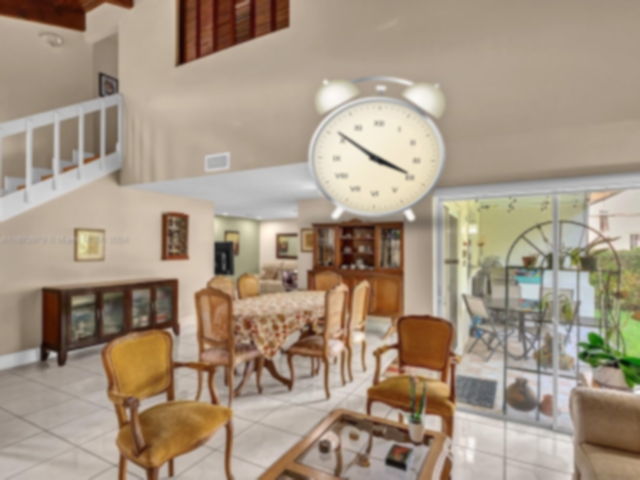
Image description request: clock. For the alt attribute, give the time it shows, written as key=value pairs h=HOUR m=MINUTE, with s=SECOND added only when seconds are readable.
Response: h=3 m=51
